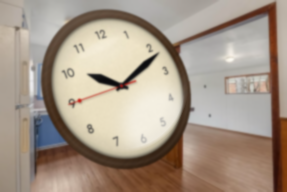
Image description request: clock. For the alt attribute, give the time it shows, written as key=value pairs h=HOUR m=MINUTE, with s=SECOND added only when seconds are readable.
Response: h=10 m=11 s=45
